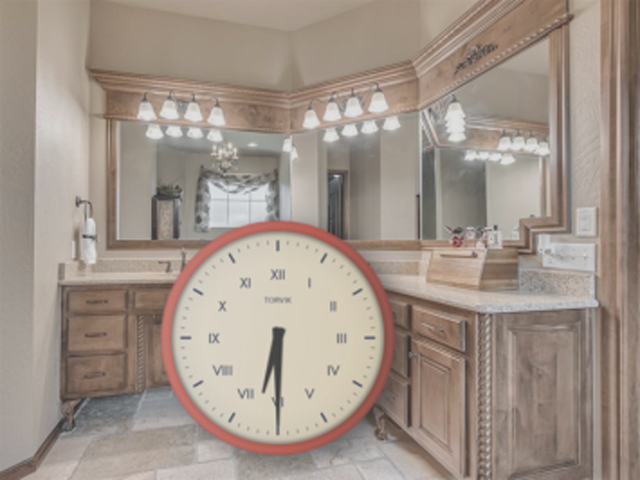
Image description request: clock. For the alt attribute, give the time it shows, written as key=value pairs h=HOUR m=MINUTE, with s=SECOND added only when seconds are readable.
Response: h=6 m=30
